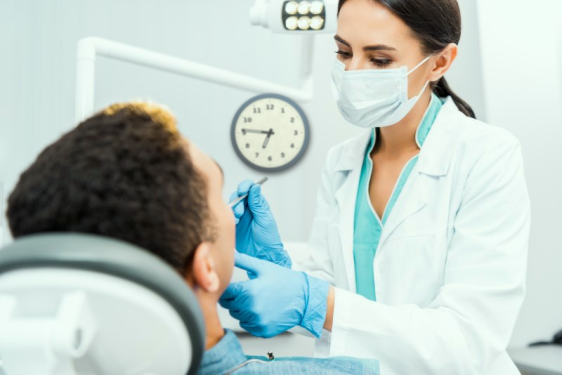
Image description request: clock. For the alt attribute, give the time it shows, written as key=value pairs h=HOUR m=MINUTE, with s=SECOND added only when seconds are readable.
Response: h=6 m=46
